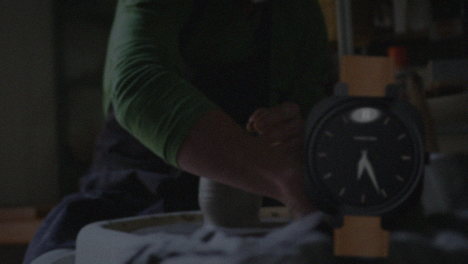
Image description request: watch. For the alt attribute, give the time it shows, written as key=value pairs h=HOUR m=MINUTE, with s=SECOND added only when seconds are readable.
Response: h=6 m=26
